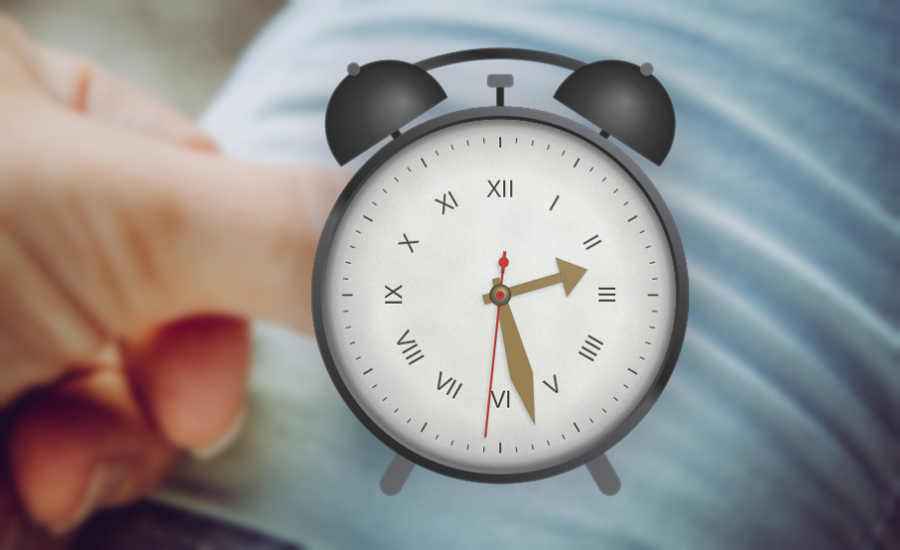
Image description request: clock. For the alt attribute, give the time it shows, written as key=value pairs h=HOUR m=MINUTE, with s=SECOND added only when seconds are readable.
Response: h=2 m=27 s=31
